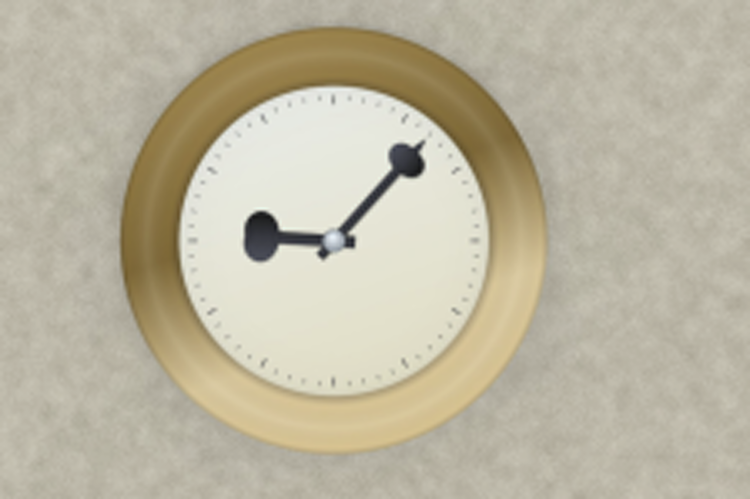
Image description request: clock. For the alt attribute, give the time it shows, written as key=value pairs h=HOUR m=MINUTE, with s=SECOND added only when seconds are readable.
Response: h=9 m=7
